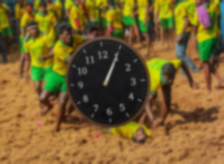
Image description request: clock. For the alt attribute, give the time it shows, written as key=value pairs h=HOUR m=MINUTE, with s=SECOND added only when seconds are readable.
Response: h=1 m=5
